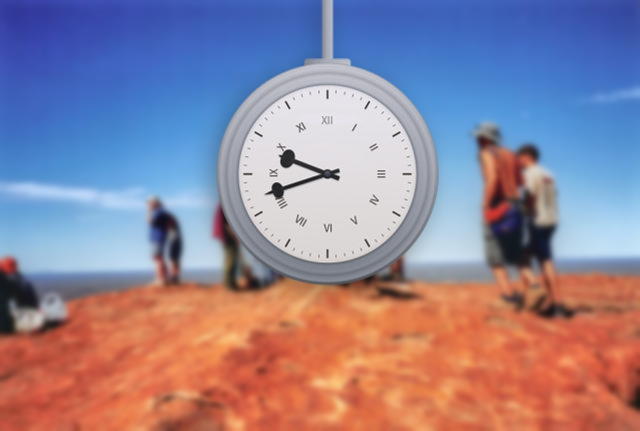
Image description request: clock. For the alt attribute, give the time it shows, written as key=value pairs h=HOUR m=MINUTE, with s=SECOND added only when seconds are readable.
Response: h=9 m=42
